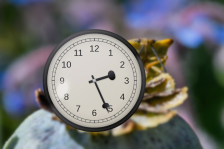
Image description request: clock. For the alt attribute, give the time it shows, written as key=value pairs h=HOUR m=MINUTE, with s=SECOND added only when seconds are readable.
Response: h=2 m=26
